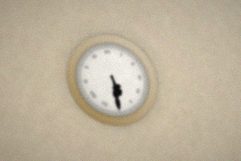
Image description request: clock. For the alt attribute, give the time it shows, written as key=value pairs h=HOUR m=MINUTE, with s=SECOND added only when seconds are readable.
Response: h=5 m=30
